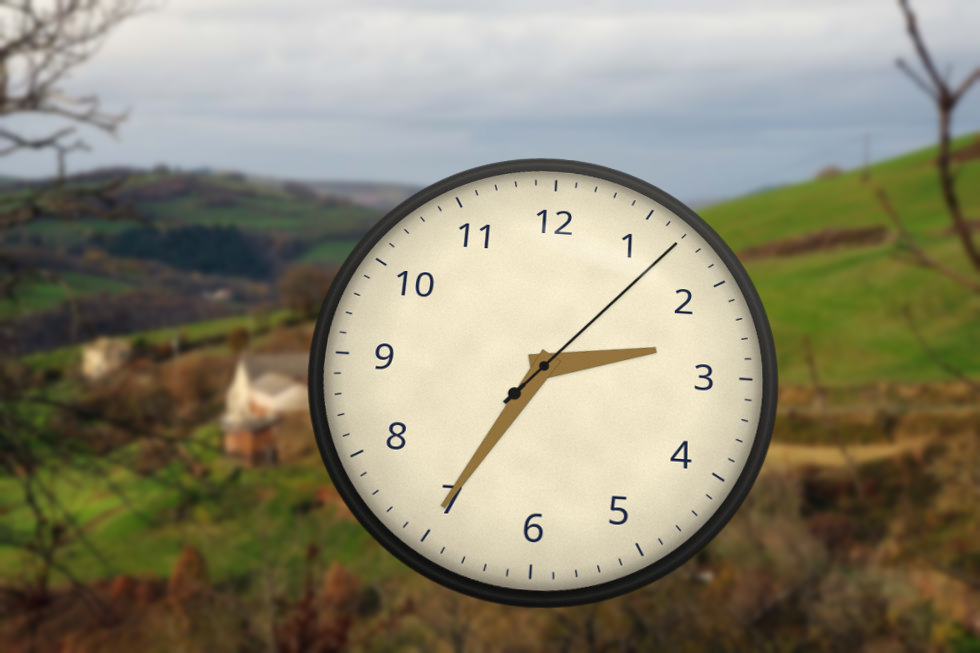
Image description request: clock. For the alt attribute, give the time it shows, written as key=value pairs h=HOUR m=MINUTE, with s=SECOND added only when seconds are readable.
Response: h=2 m=35 s=7
